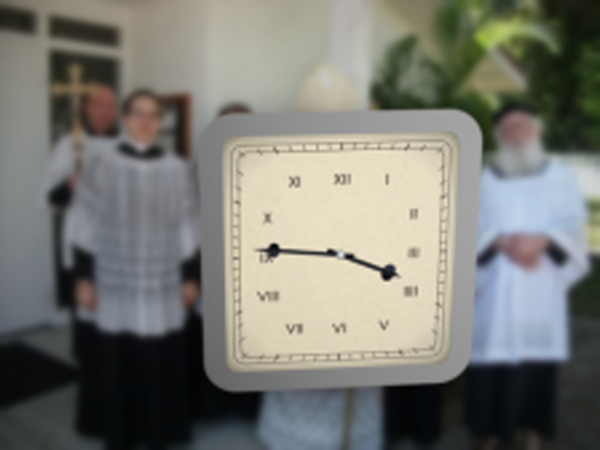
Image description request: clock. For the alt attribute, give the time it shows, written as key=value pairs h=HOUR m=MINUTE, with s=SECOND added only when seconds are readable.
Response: h=3 m=46
